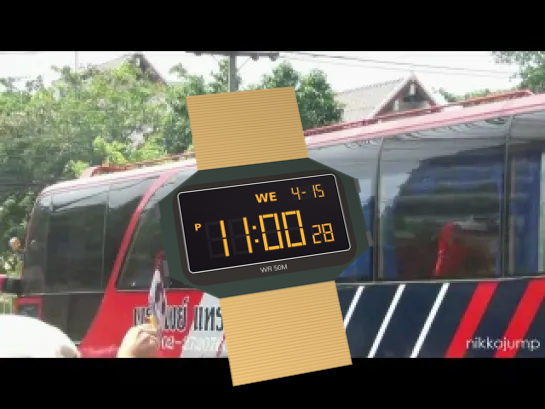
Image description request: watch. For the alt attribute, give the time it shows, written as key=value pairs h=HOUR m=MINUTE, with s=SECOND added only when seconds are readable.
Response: h=11 m=0 s=28
